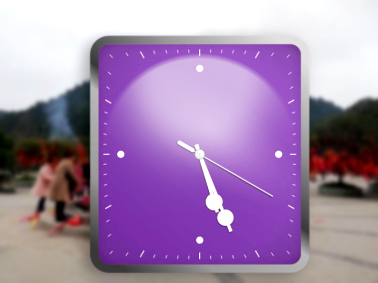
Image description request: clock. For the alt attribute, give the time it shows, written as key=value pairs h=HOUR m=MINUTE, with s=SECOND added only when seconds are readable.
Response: h=5 m=26 s=20
